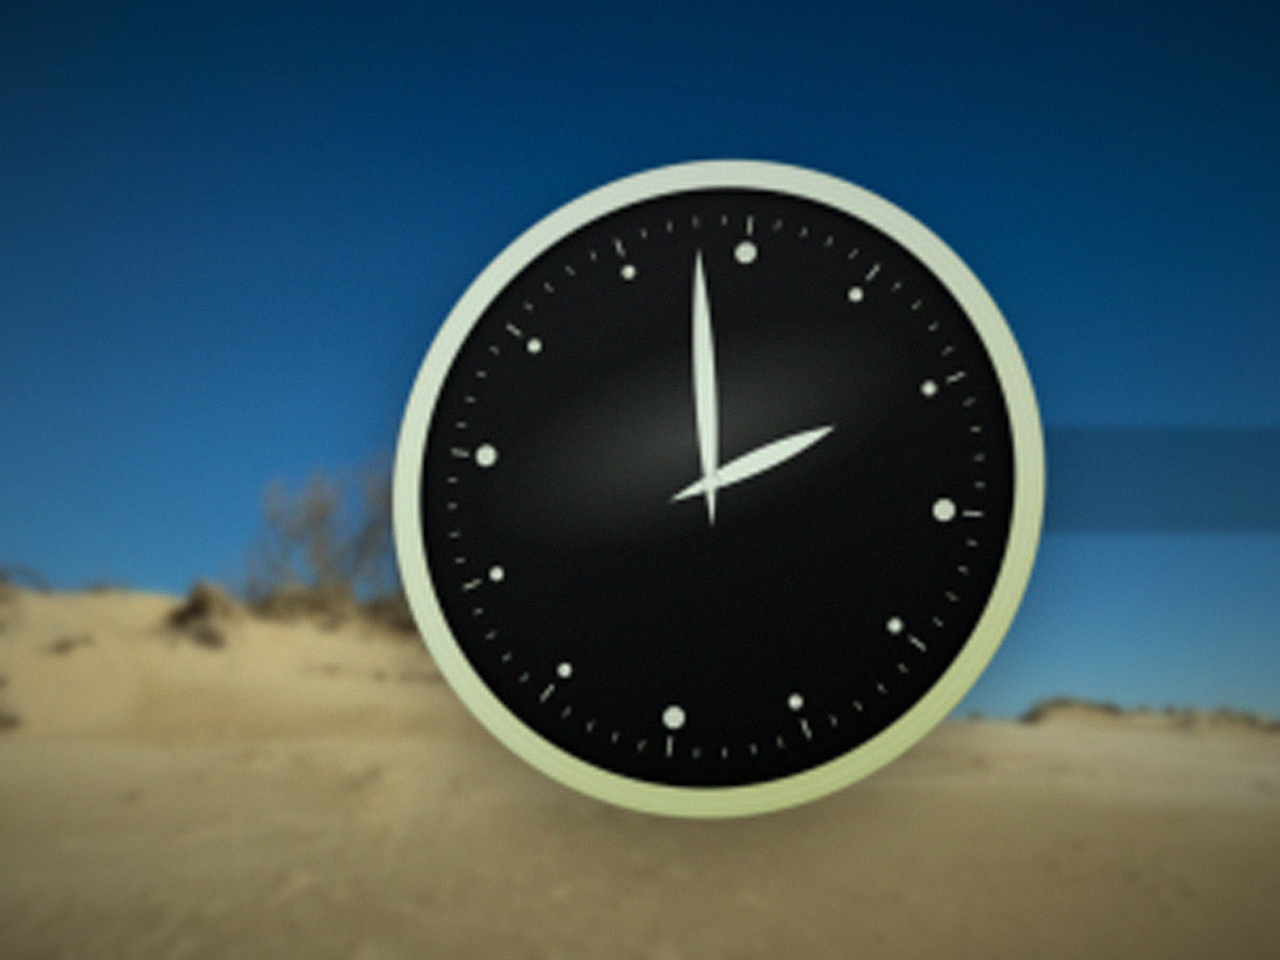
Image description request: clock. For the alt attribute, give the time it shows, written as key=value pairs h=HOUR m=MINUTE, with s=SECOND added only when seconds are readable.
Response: h=1 m=58
